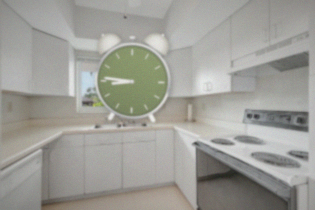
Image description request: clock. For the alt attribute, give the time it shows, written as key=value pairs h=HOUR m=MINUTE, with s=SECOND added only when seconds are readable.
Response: h=8 m=46
